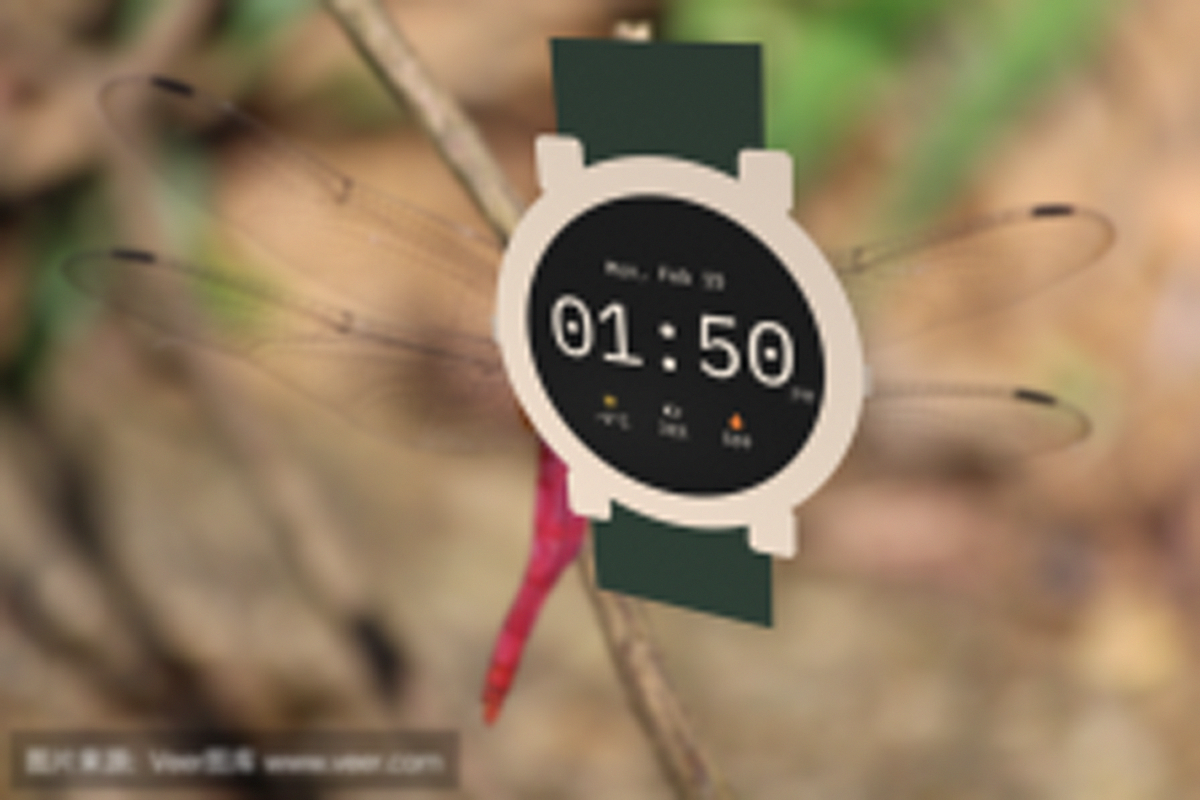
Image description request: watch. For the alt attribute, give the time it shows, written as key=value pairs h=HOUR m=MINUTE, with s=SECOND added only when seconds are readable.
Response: h=1 m=50
